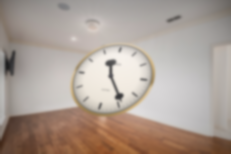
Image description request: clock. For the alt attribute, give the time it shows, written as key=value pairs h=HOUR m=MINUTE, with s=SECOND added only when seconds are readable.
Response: h=11 m=24
